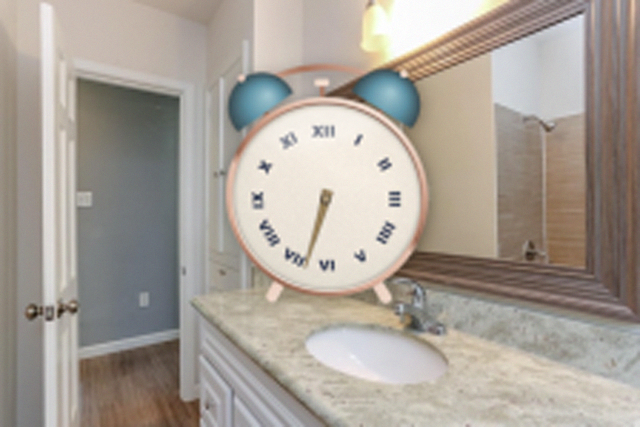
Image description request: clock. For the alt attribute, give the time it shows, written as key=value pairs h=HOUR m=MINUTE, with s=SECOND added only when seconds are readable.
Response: h=6 m=33
